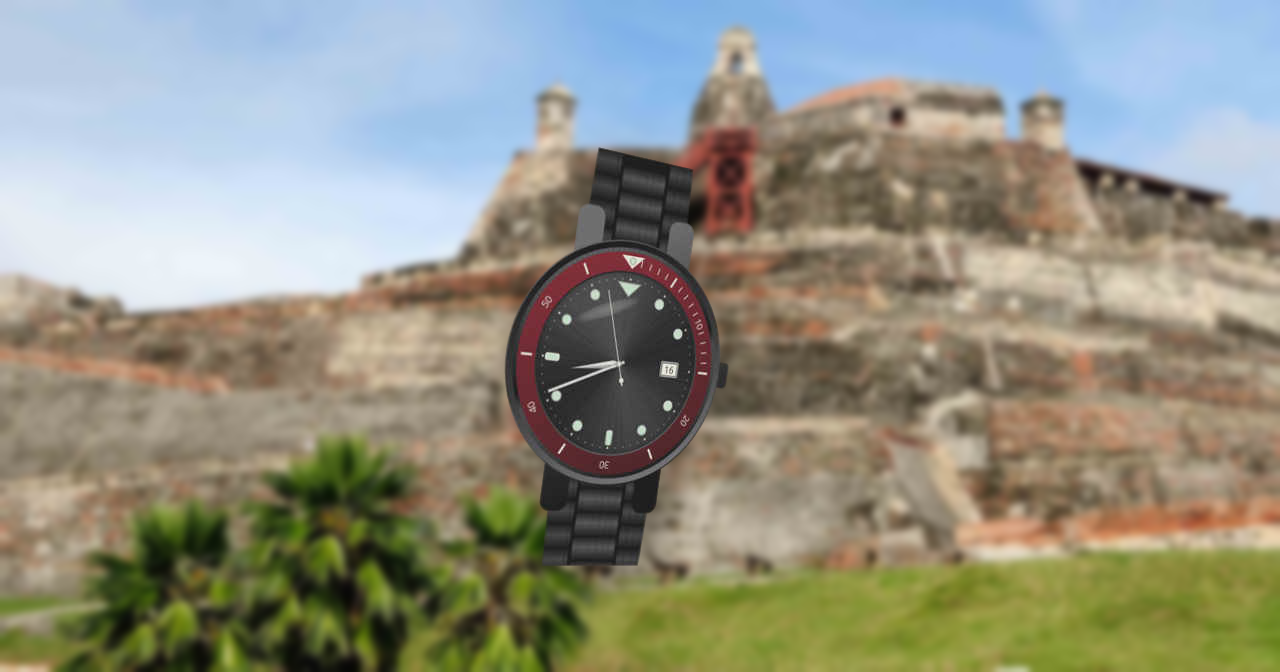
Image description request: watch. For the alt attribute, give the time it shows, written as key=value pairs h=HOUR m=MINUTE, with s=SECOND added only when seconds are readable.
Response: h=8 m=40 s=57
